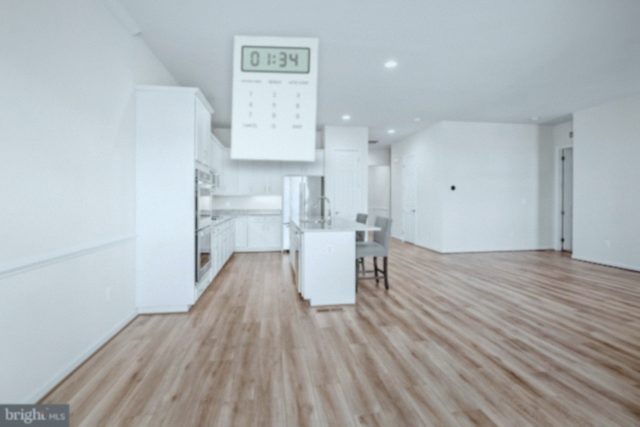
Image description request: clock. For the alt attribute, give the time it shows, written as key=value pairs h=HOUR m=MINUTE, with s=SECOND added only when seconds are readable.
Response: h=1 m=34
